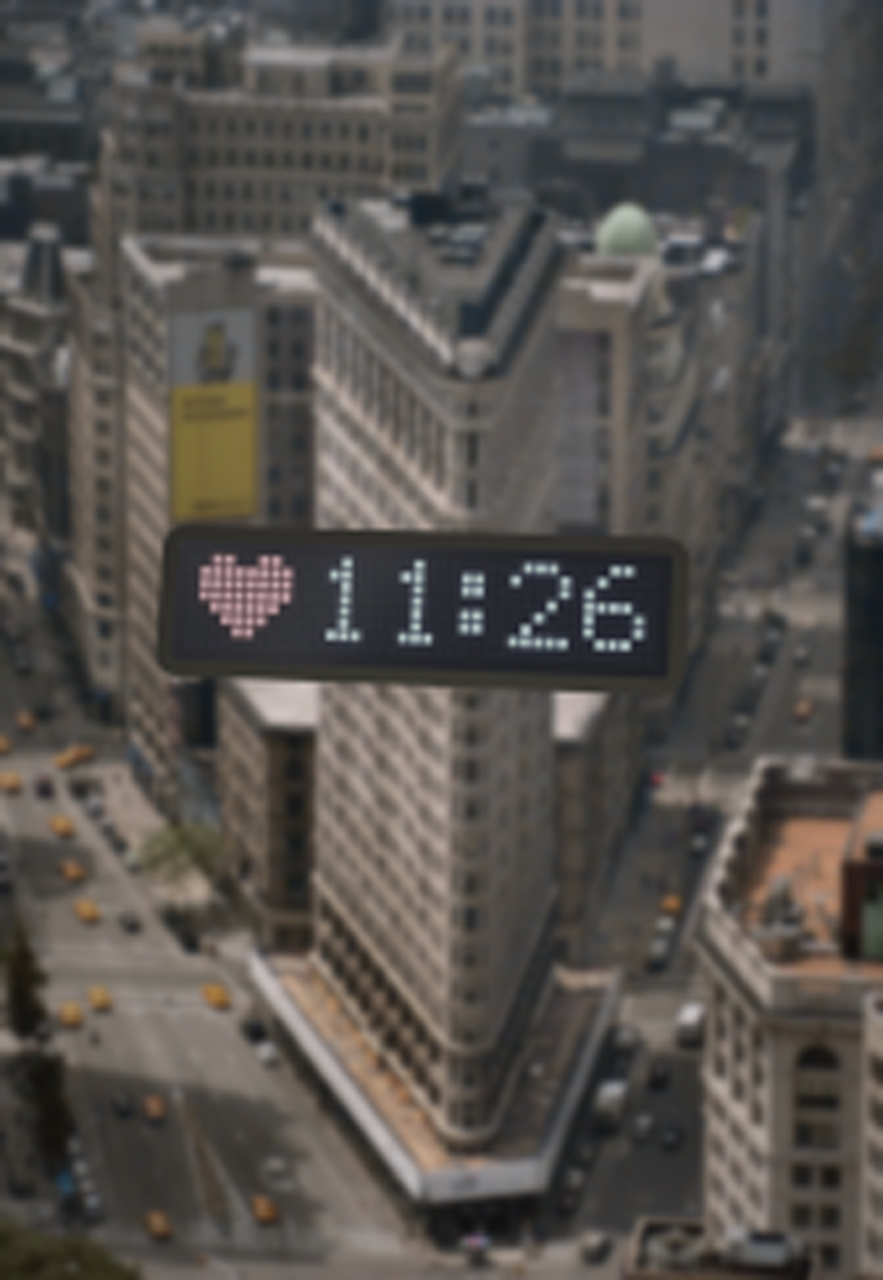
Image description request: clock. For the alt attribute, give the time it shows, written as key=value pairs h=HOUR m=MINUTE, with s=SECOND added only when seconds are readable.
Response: h=11 m=26
